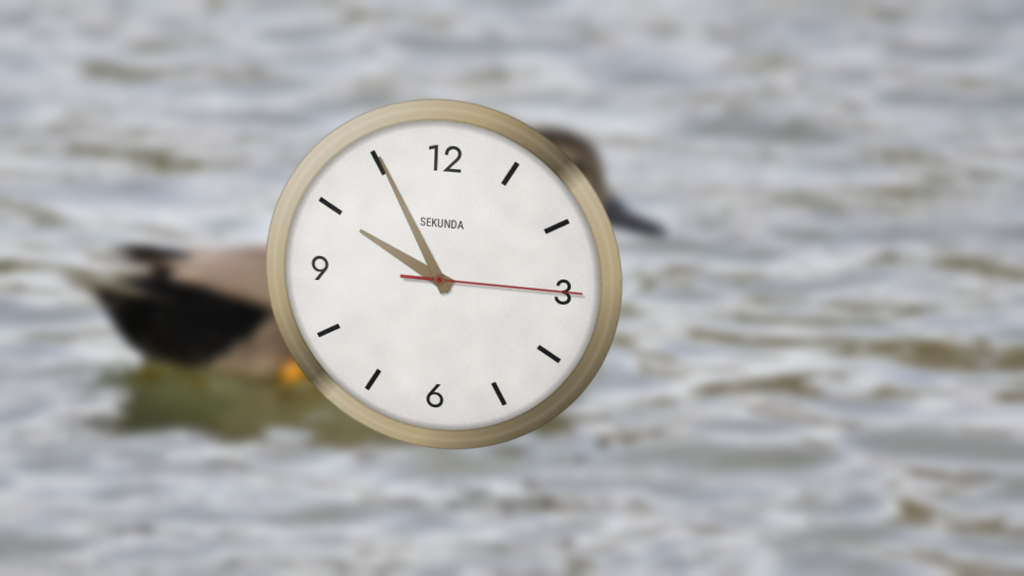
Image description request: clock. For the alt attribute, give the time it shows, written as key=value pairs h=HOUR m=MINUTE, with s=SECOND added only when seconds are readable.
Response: h=9 m=55 s=15
